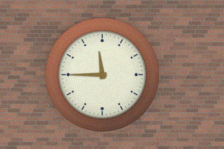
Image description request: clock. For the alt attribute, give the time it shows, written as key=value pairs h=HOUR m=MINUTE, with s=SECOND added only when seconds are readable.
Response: h=11 m=45
